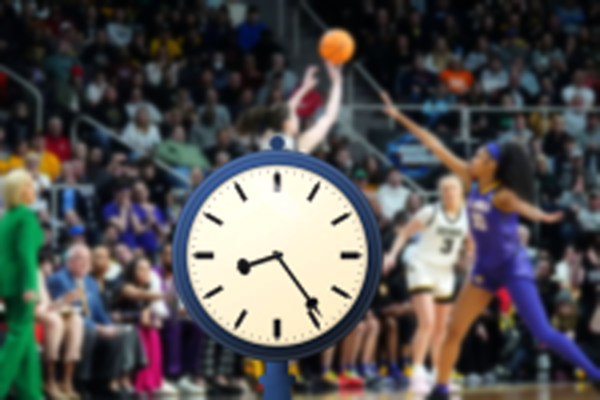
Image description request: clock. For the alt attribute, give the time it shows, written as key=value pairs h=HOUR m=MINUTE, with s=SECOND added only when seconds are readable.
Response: h=8 m=24
